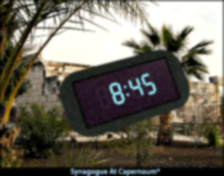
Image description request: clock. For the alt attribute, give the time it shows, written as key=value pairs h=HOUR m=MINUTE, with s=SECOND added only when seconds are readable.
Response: h=8 m=45
